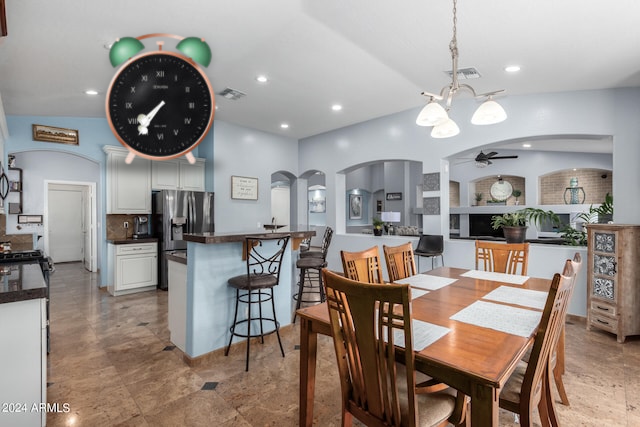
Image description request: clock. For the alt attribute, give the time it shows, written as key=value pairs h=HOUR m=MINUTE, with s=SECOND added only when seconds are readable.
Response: h=7 m=36
